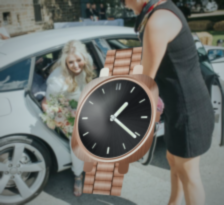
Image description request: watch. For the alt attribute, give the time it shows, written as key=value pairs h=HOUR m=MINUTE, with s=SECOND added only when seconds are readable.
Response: h=1 m=21
